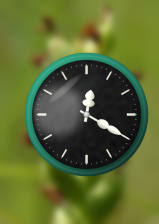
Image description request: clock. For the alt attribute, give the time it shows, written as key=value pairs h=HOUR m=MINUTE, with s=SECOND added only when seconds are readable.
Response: h=12 m=20
